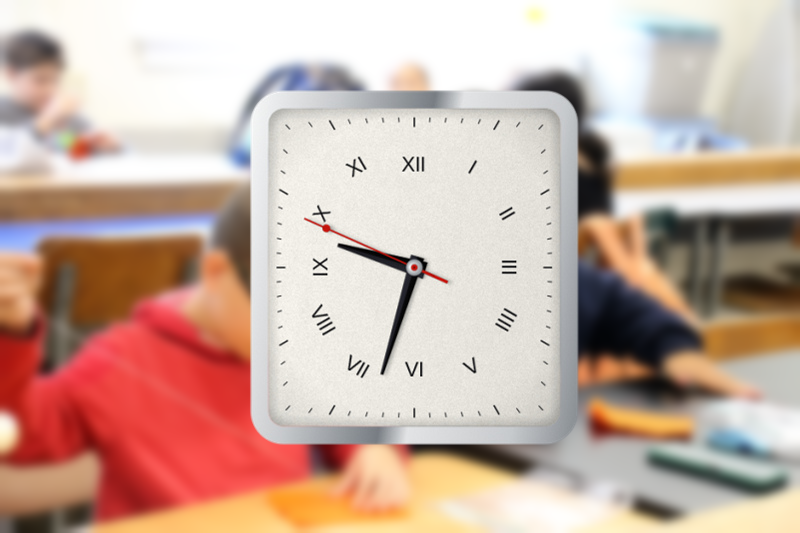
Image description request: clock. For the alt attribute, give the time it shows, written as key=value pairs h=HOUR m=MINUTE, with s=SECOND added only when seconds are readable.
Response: h=9 m=32 s=49
